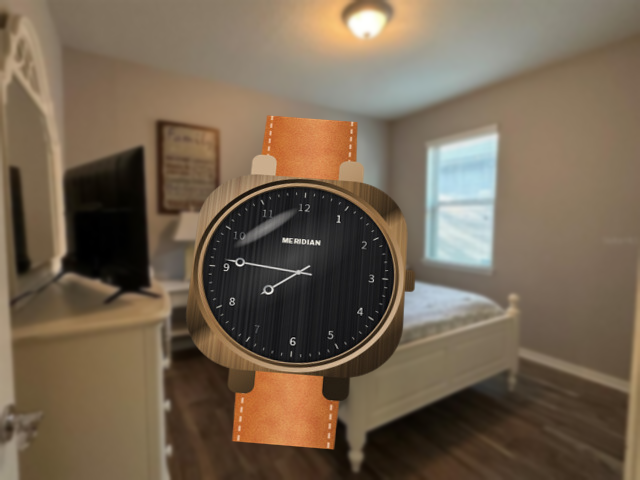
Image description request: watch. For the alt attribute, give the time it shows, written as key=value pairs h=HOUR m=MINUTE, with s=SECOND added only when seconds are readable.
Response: h=7 m=46
